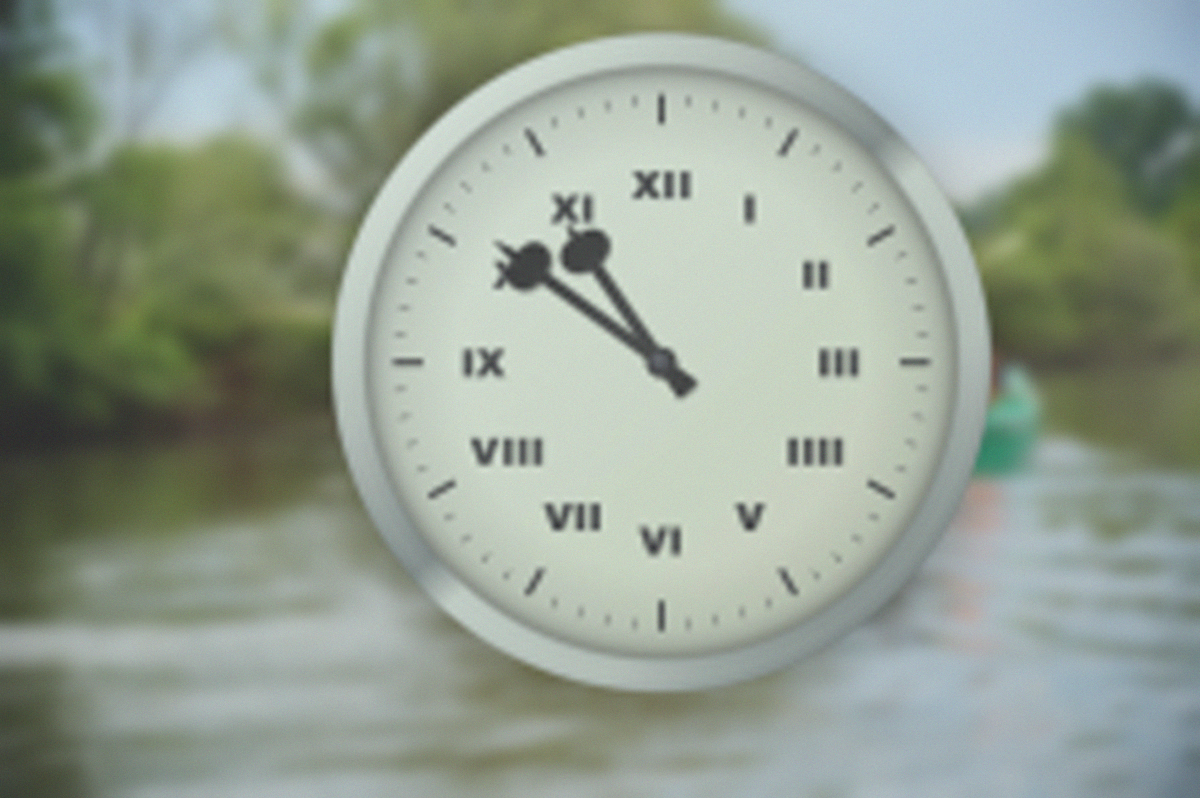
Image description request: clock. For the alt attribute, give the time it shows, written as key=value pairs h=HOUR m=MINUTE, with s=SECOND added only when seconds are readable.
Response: h=10 m=51
